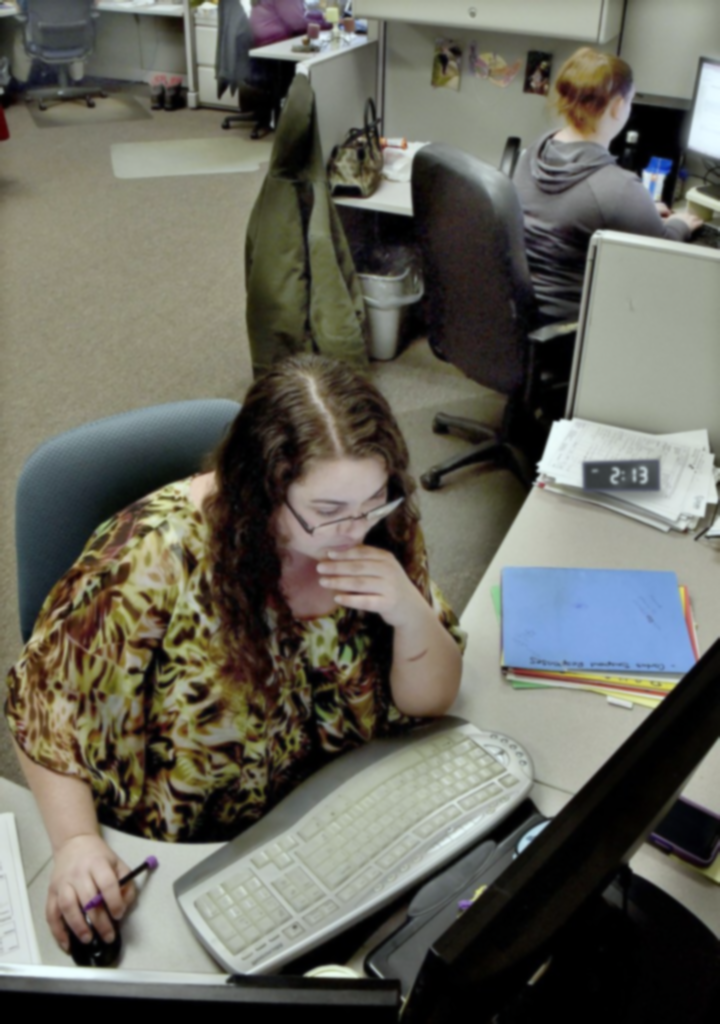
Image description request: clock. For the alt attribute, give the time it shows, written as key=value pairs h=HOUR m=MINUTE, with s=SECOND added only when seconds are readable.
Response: h=2 m=13
